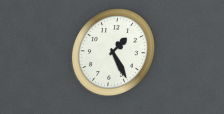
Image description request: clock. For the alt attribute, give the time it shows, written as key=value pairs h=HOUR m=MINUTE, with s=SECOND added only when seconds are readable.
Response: h=1 m=24
